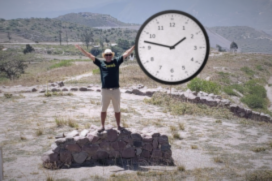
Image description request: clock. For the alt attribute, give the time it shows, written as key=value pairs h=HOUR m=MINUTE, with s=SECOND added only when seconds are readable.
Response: h=1 m=47
